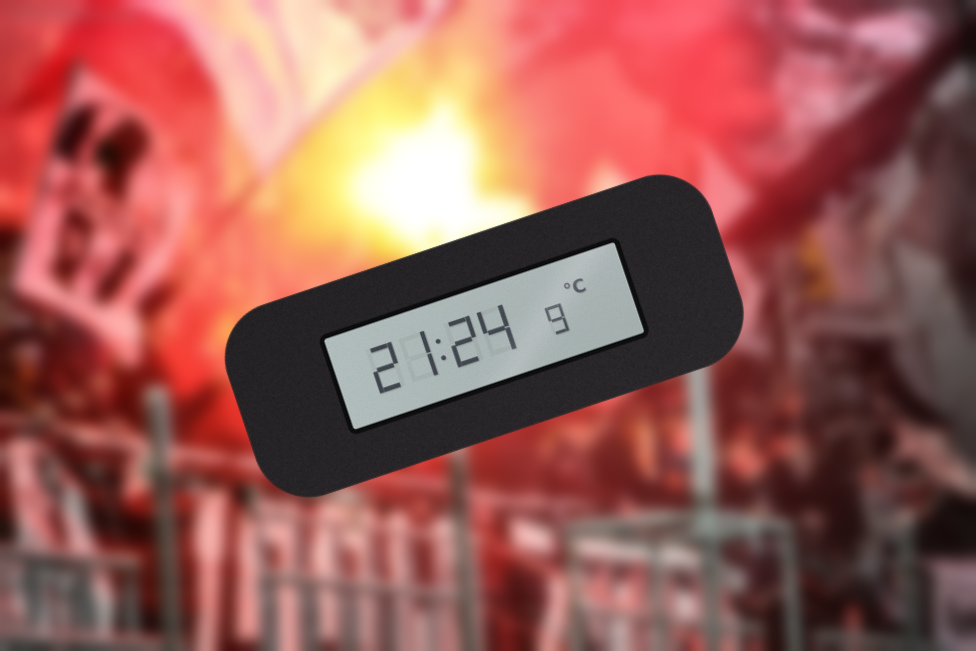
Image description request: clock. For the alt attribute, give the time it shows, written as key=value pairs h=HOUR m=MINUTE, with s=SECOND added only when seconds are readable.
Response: h=21 m=24
